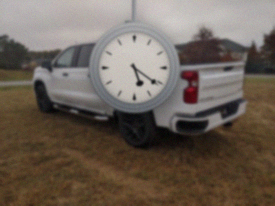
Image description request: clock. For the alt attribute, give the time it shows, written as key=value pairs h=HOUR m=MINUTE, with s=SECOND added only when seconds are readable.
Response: h=5 m=21
